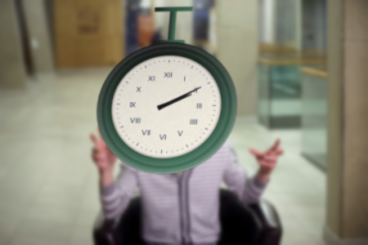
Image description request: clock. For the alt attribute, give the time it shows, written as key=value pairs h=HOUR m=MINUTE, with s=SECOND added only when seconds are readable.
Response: h=2 m=10
